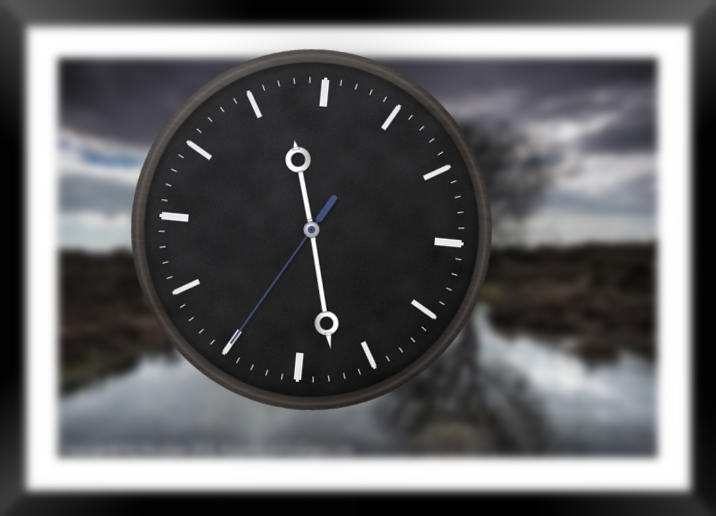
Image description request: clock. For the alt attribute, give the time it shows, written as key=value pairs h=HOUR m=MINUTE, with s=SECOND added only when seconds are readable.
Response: h=11 m=27 s=35
